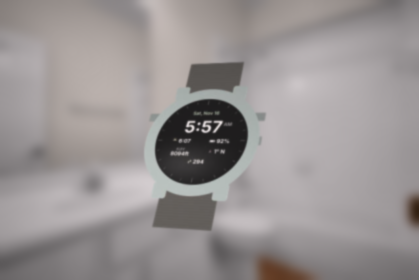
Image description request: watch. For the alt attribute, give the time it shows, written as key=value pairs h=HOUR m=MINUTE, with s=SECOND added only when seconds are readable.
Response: h=5 m=57
